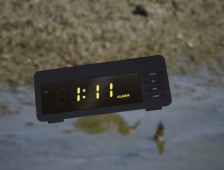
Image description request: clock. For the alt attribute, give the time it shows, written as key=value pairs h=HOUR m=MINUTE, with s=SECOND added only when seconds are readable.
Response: h=1 m=11
